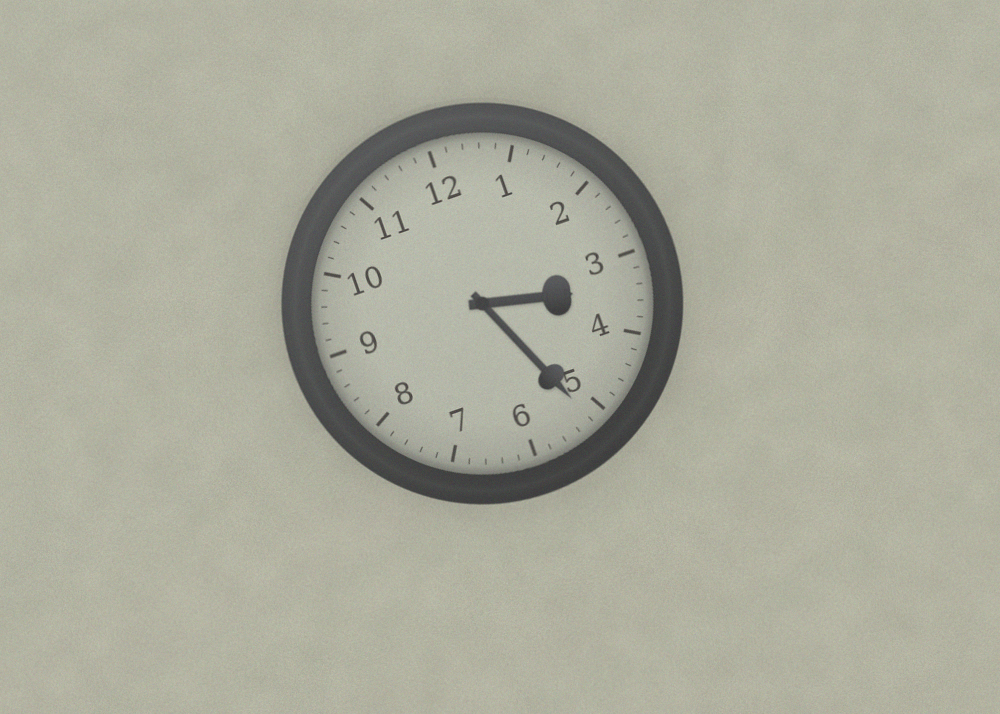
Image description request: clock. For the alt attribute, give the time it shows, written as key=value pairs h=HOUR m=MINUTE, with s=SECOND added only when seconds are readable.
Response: h=3 m=26
